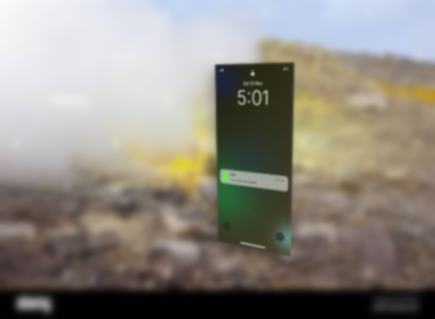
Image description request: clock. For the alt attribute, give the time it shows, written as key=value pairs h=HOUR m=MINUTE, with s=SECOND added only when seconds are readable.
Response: h=5 m=1
